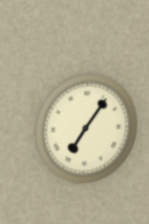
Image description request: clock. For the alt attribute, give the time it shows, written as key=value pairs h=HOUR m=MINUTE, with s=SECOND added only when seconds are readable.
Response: h=7 m=6
